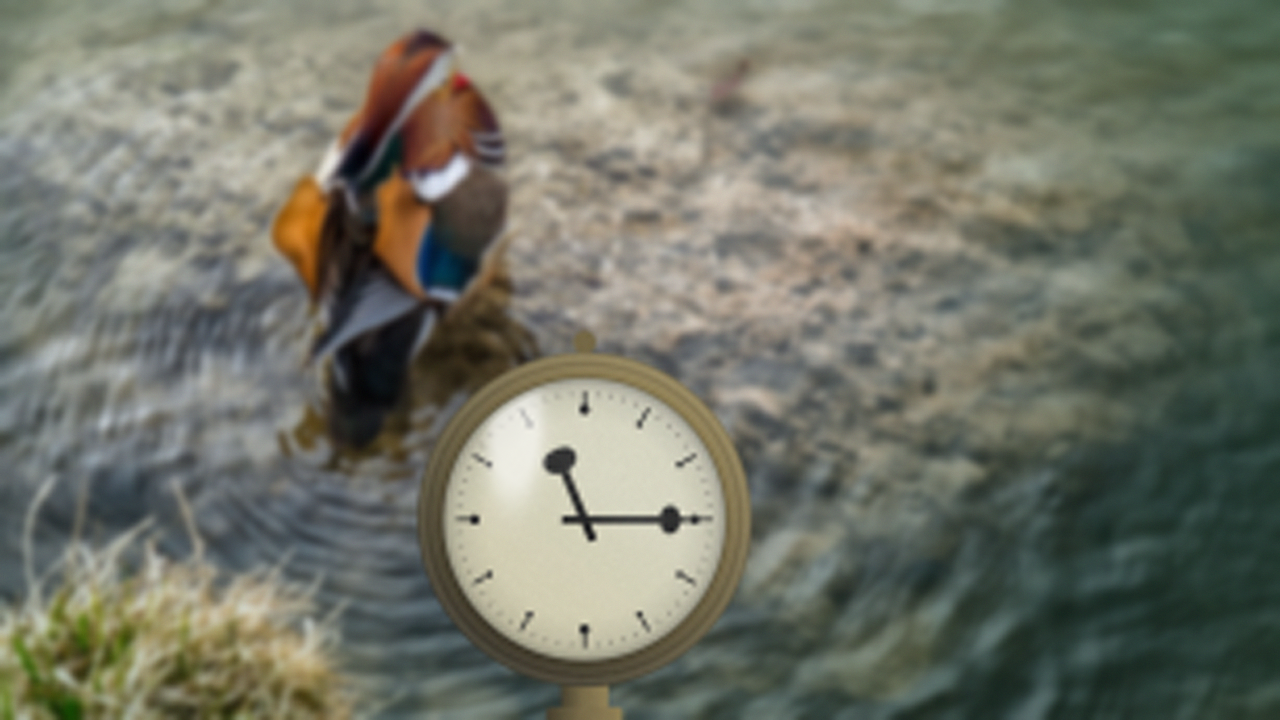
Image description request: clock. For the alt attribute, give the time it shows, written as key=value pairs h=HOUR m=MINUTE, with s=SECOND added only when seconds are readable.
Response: h=11 m=15
